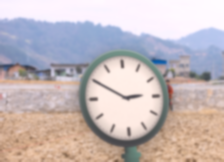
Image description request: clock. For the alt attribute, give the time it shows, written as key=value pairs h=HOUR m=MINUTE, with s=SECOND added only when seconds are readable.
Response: h=2 m=50
